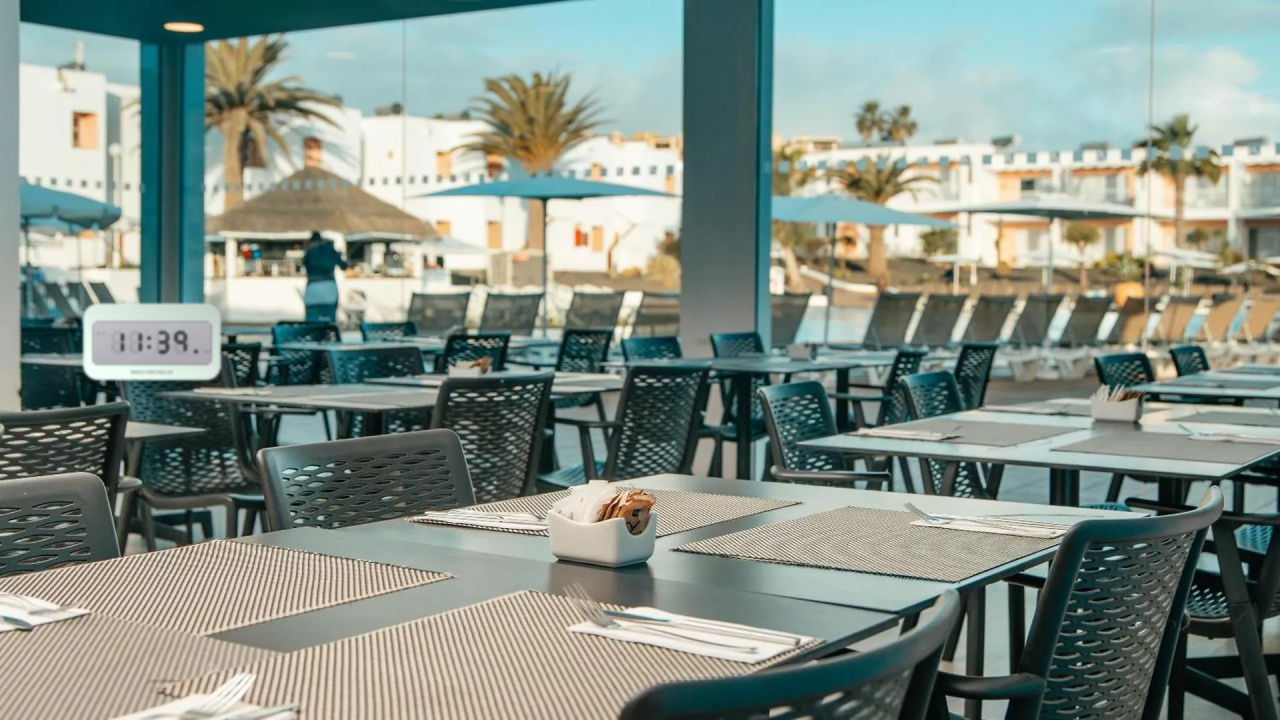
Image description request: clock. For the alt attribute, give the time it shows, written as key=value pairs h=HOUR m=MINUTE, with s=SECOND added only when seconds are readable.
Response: h=11 m=39
